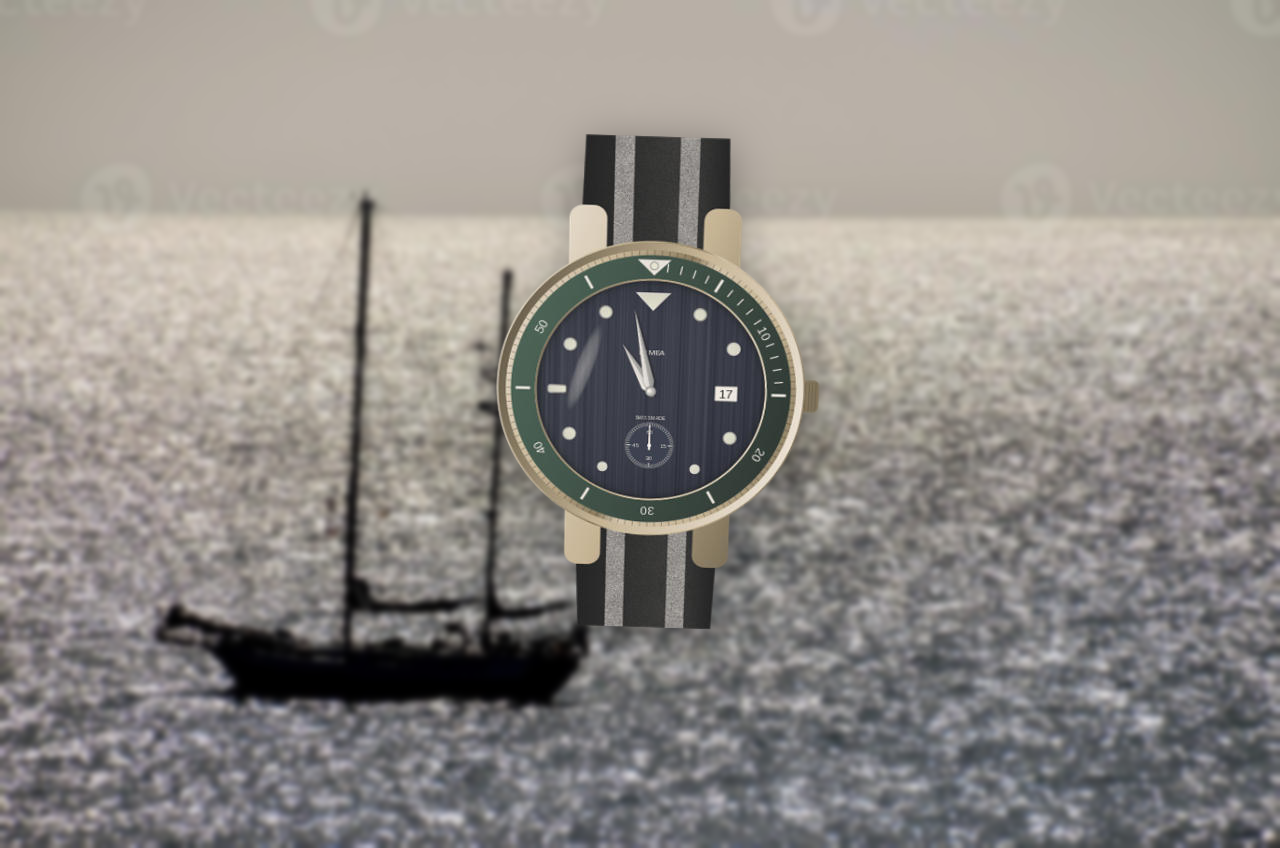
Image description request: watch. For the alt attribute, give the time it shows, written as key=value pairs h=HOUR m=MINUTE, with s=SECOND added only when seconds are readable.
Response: h=10 m=58
